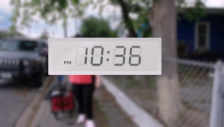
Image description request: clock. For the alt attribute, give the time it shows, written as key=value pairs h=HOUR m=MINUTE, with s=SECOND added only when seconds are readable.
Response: h=10 m=36
